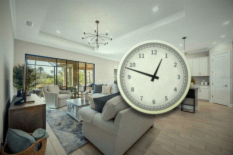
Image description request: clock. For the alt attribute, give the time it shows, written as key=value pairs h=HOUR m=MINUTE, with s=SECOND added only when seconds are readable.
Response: h=12 m=48
